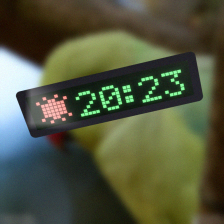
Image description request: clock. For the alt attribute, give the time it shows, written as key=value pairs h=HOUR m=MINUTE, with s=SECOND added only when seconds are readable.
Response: h=20 m=23
